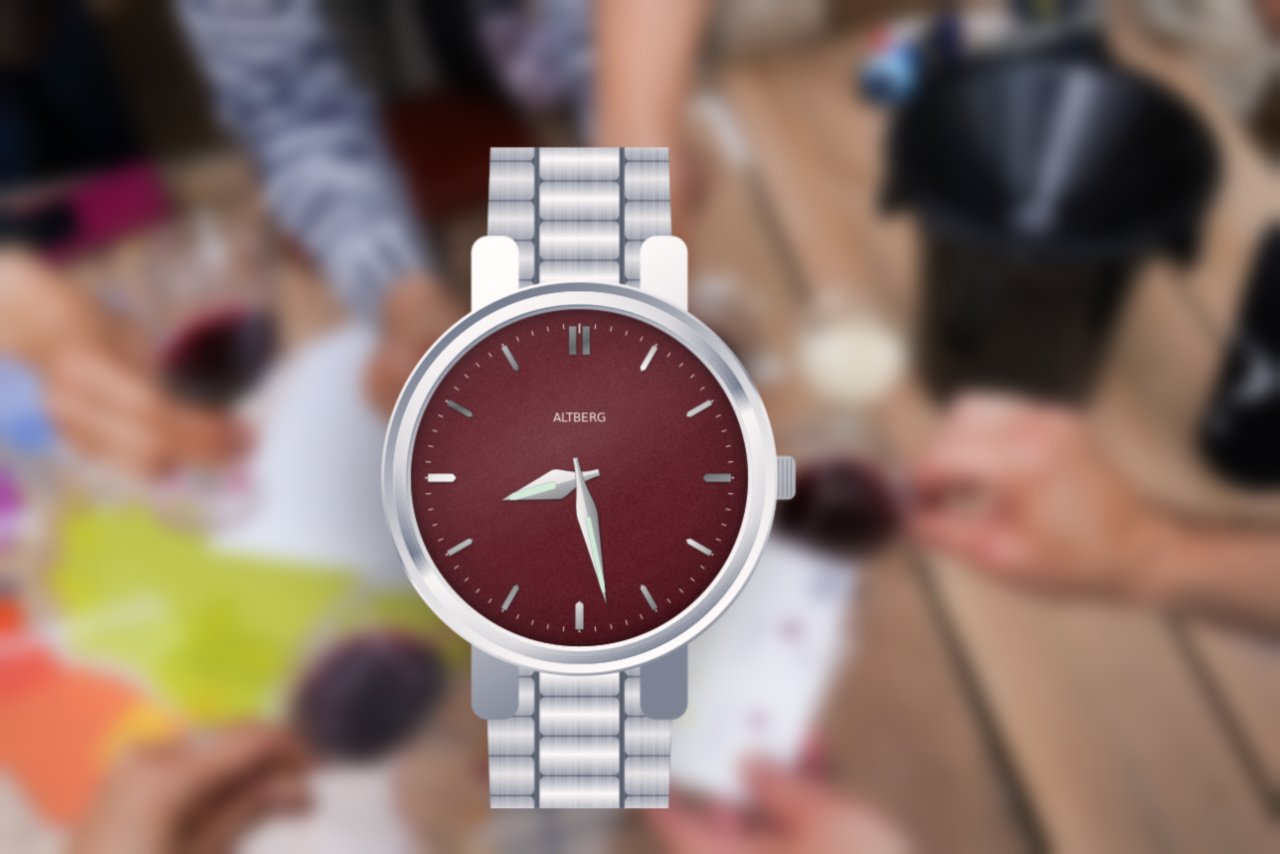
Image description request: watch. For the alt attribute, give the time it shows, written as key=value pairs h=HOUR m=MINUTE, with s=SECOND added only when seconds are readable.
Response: h=8 m=28
